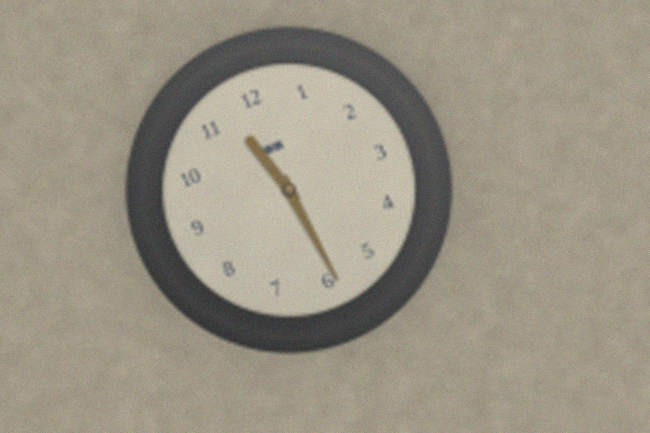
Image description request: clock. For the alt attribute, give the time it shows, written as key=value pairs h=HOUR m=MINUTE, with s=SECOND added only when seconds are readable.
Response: h=11 m=29
